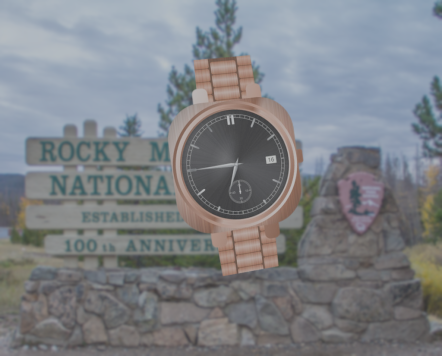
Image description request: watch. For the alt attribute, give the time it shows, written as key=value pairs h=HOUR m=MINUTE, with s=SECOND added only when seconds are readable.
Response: h=6 m=45
